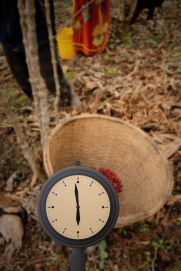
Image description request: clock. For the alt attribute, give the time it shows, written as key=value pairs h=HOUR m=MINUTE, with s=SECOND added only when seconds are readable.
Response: h=5 m=59
